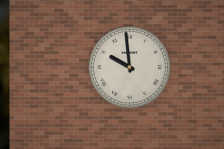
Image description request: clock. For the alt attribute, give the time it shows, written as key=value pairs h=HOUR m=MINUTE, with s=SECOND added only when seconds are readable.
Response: h=9 m=59
